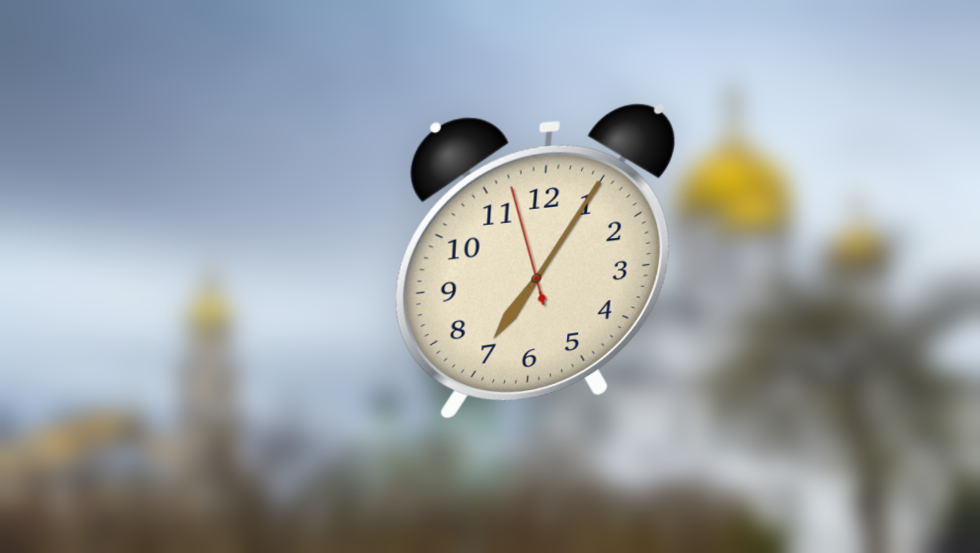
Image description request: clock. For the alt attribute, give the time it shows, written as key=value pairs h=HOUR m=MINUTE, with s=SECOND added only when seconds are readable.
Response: h=7 m=4 s=57
